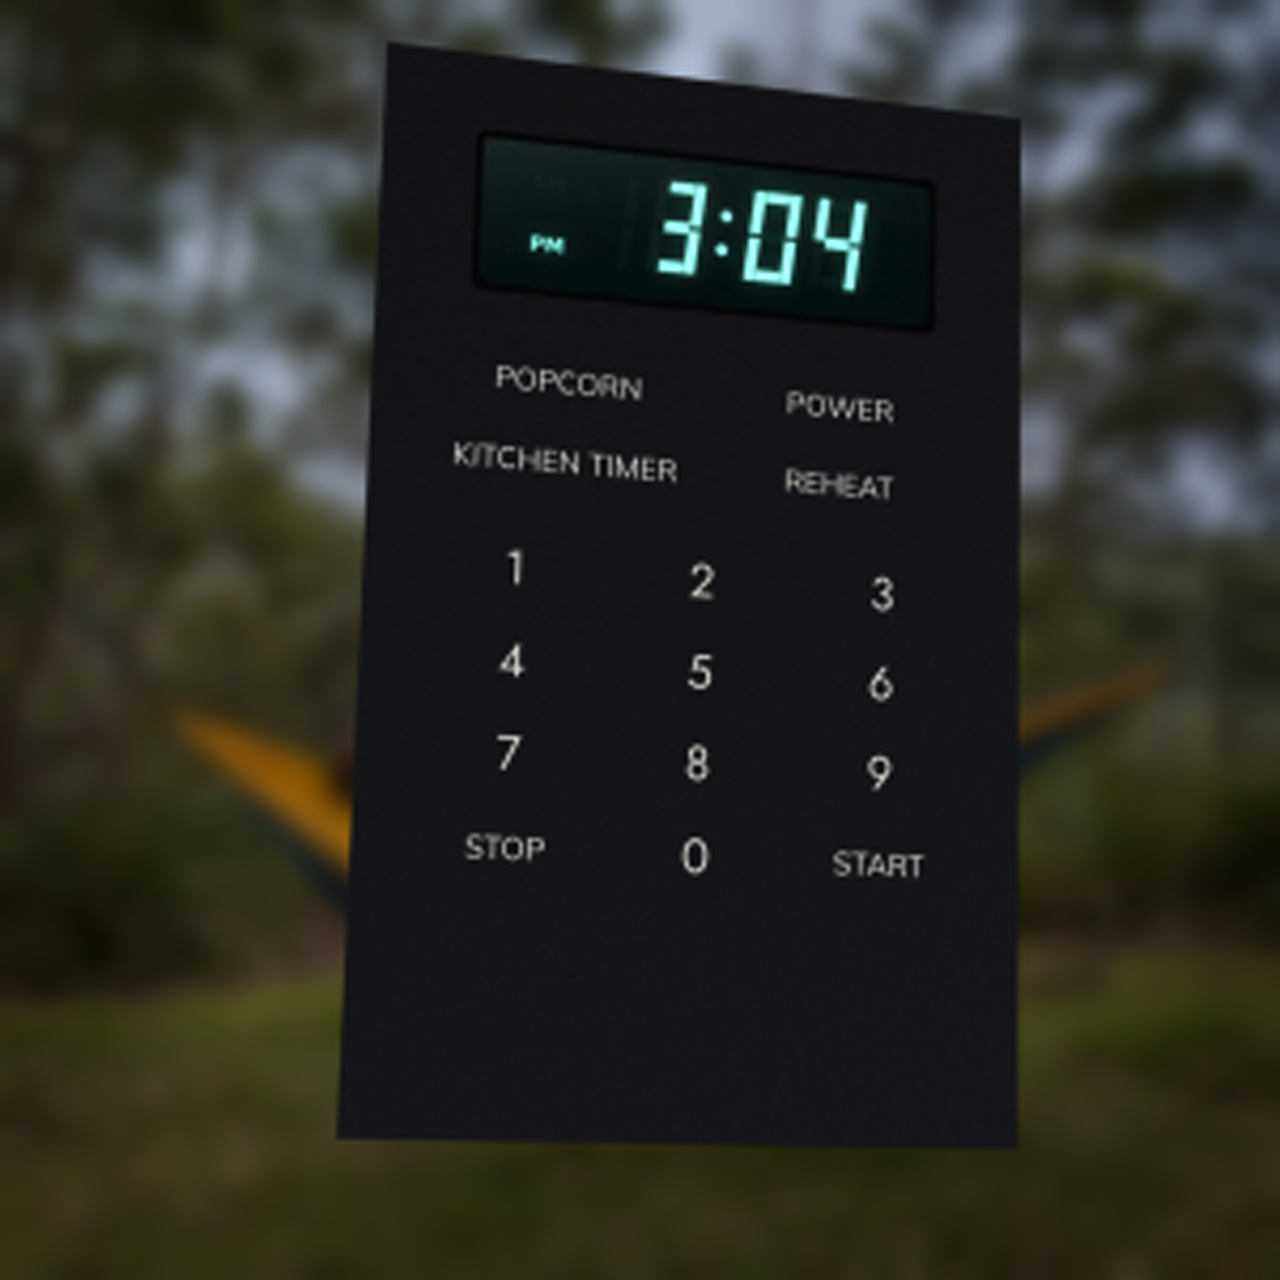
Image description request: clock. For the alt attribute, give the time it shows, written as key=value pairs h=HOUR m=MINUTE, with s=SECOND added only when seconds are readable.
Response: h=3 m=4
